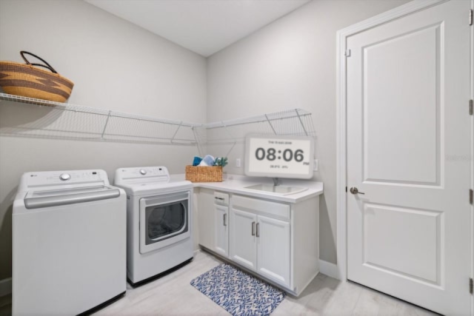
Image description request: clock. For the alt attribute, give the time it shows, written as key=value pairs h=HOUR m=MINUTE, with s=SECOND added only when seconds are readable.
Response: h=8 m=6
